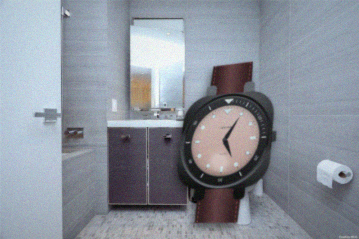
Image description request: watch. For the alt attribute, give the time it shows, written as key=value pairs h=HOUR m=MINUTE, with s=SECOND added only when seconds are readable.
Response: h=5 m=5
